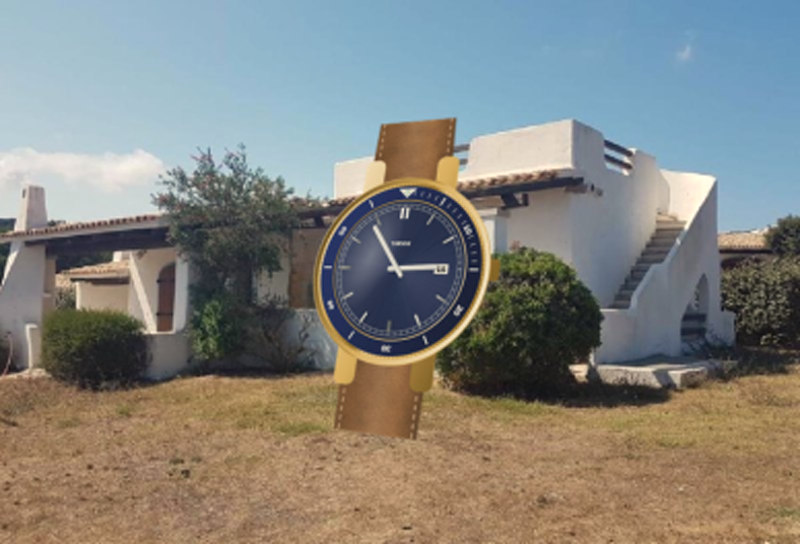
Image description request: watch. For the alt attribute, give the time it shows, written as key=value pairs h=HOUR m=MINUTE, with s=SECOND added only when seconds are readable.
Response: h=2 m=54
